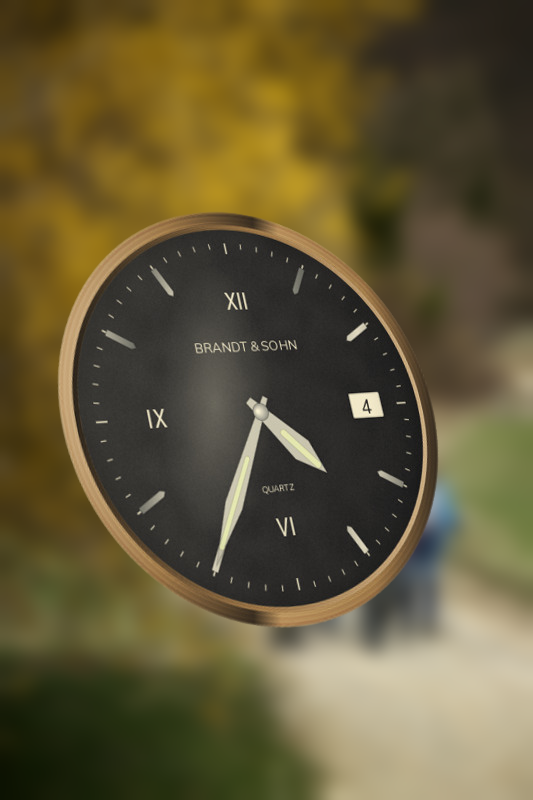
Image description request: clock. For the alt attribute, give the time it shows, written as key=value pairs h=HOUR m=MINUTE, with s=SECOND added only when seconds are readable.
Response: h=4 m=35
